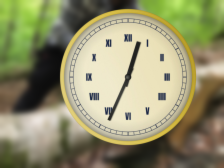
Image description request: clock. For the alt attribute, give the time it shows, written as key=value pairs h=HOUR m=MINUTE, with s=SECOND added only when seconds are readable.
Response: h=12 m=34
